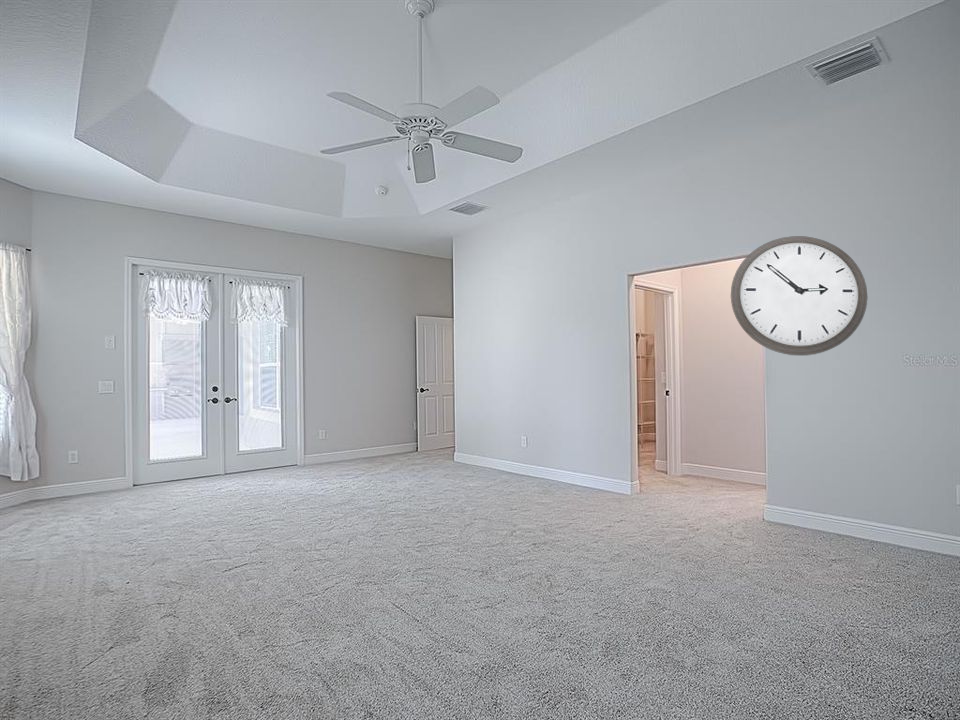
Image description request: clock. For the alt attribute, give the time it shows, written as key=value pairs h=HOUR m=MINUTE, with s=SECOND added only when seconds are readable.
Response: h=2 m=52
